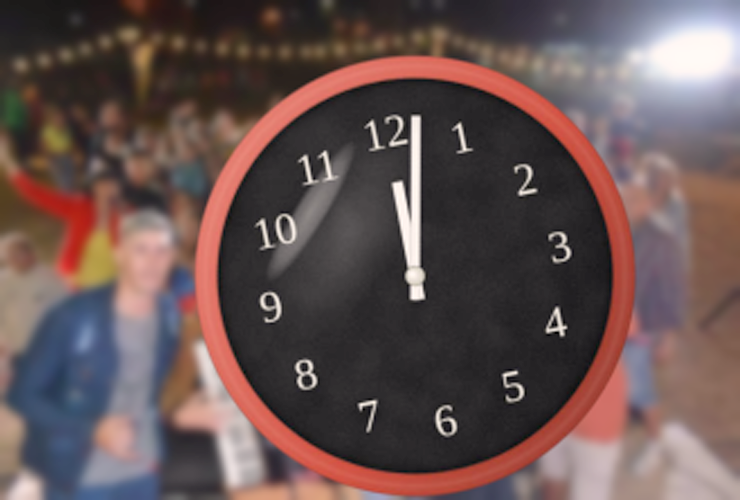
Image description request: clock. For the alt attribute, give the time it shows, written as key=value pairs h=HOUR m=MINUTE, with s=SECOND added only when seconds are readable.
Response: h=12 m=2
